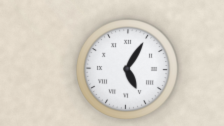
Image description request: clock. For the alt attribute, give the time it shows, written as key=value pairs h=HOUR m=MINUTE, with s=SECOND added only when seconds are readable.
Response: h=5 m=5
